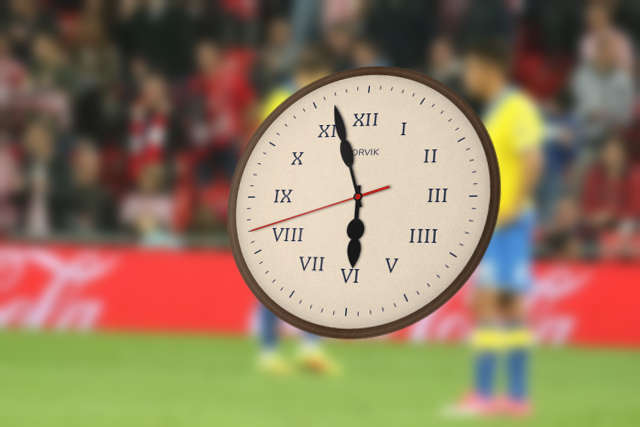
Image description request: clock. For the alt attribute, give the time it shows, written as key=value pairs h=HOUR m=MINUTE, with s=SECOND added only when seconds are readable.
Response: h=5 m=56 s=42
